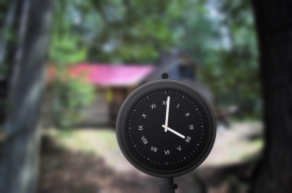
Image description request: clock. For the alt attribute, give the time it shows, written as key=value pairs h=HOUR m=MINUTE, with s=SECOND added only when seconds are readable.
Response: h=4 m=1
